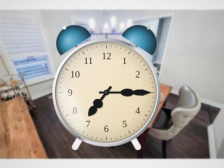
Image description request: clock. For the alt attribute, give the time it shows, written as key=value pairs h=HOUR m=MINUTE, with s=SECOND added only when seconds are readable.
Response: h=7 m=15
